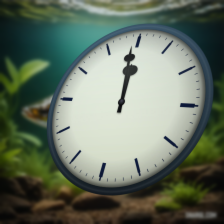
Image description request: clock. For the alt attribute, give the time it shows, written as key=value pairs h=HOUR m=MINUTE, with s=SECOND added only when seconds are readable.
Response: h=11 m=59
